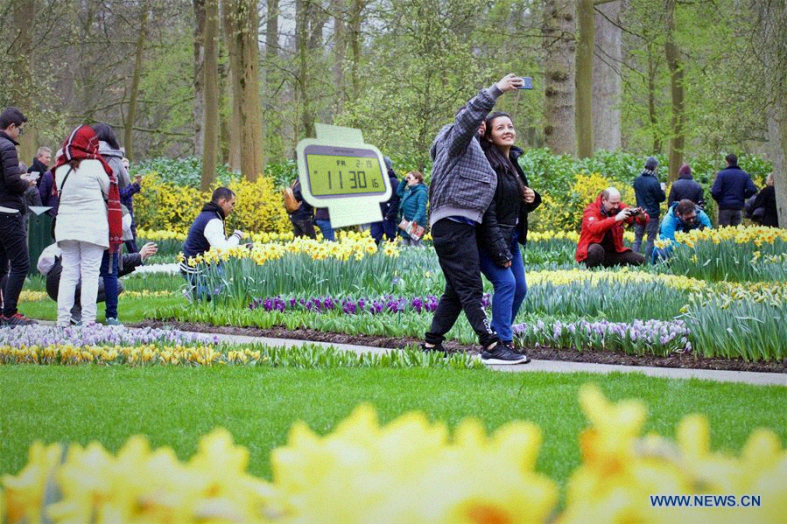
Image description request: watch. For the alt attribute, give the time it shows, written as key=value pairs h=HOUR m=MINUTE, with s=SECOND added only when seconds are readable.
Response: h=11 m=30
